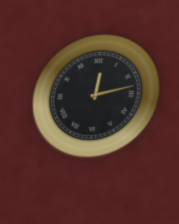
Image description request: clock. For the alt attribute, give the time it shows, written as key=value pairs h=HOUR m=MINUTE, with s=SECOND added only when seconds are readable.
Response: h=12 m=13
